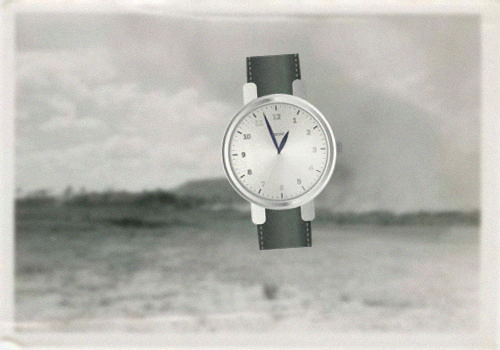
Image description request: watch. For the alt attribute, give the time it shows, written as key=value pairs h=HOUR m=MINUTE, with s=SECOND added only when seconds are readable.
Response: h=12 m=57
